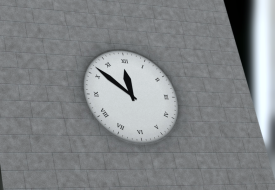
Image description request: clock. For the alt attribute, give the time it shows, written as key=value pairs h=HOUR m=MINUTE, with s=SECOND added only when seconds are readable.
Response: h=11 m=52
